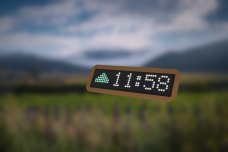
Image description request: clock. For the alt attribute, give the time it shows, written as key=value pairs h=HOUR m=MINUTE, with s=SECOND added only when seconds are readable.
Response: h=11 m=58
